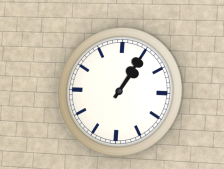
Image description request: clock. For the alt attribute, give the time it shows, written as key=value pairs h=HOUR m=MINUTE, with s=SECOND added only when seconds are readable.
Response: h=1 m=5
